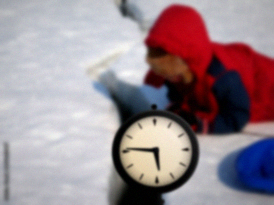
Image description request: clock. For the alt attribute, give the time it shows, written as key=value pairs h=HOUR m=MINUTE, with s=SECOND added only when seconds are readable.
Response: h=5 m=46
